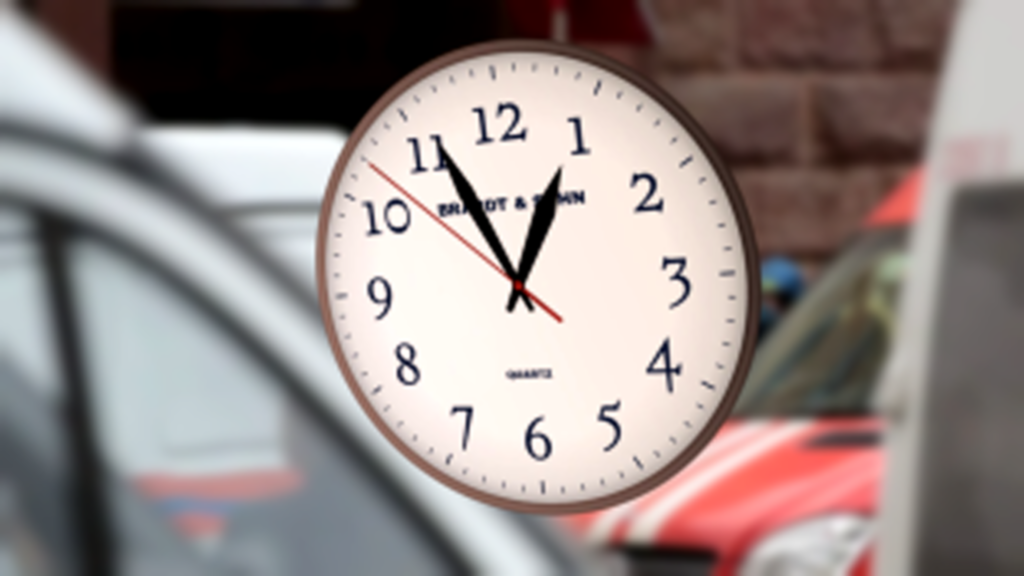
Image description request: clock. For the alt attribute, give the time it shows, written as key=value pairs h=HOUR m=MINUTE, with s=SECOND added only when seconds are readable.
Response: h=12 m=55 s=52
